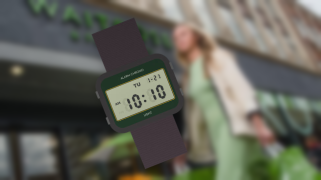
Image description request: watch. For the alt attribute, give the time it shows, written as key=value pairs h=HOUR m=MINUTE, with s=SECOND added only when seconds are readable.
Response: h=10 m=10
